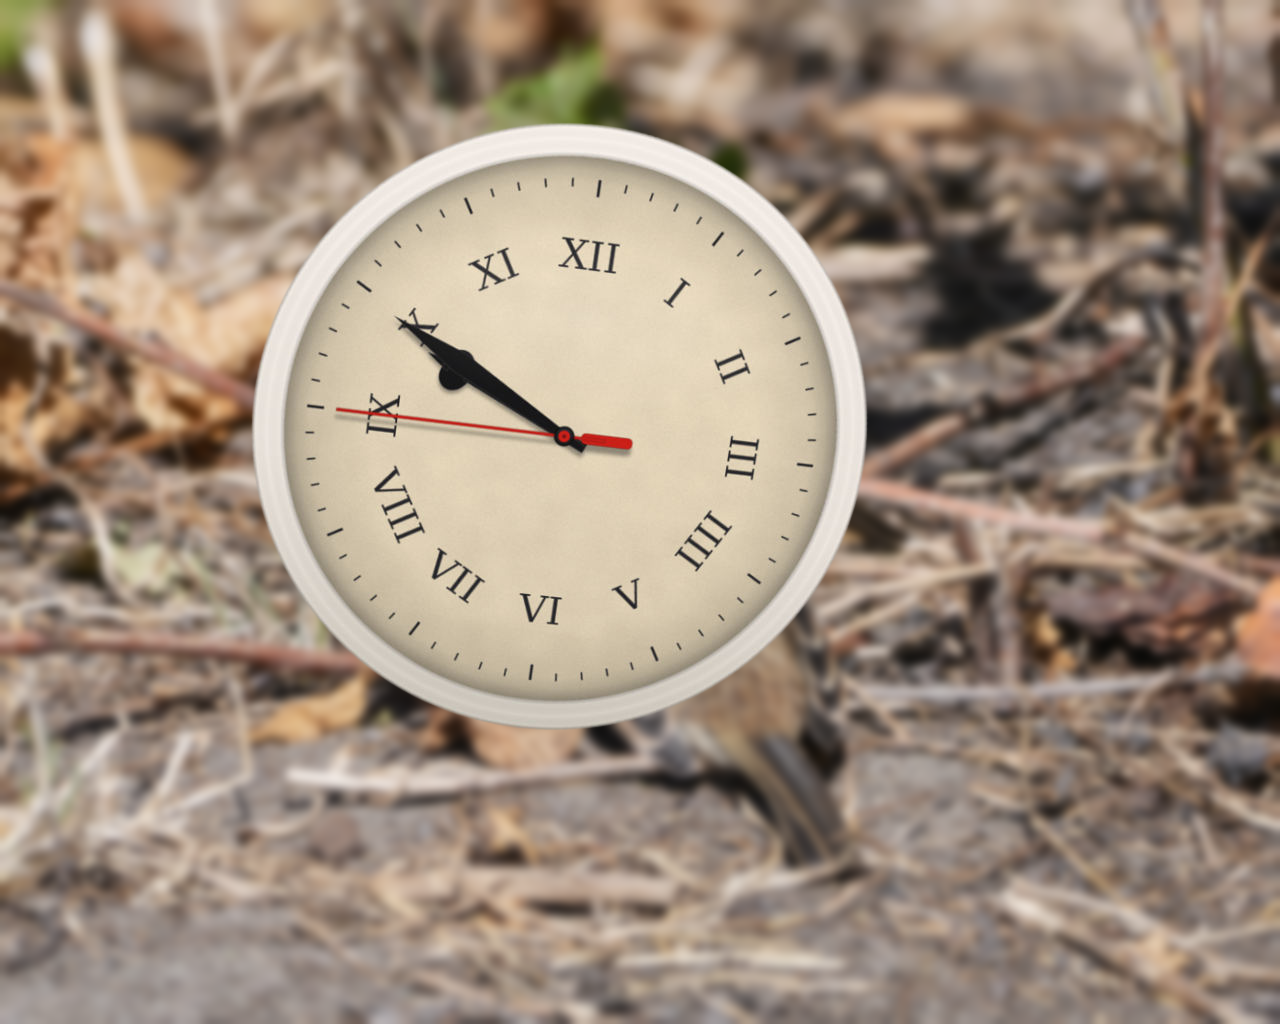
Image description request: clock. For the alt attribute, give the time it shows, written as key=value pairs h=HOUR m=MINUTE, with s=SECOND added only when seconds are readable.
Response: h=9 m=49 s=45
